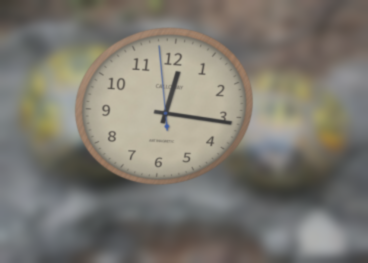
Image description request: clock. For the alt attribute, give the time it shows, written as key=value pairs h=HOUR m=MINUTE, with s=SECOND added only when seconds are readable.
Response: h=12 m=15 s=58
